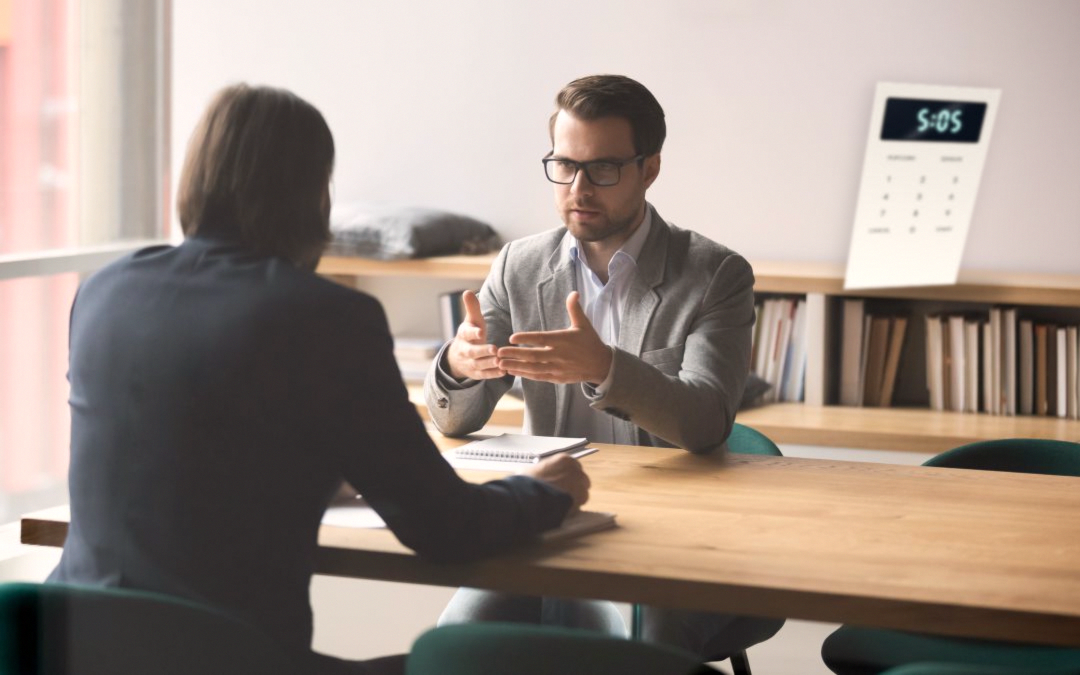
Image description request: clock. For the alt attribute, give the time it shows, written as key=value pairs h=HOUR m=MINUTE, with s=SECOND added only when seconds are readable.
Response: h=5 m=5
